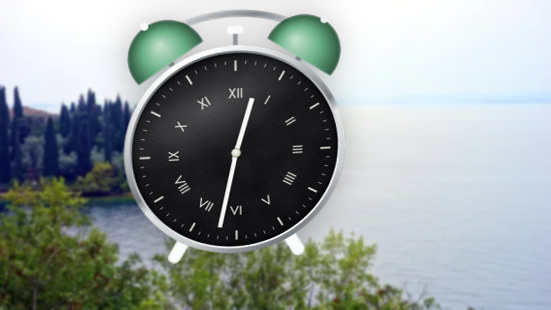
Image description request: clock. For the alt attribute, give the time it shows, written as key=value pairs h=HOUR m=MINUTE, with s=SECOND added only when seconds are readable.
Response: h=12 m=32
